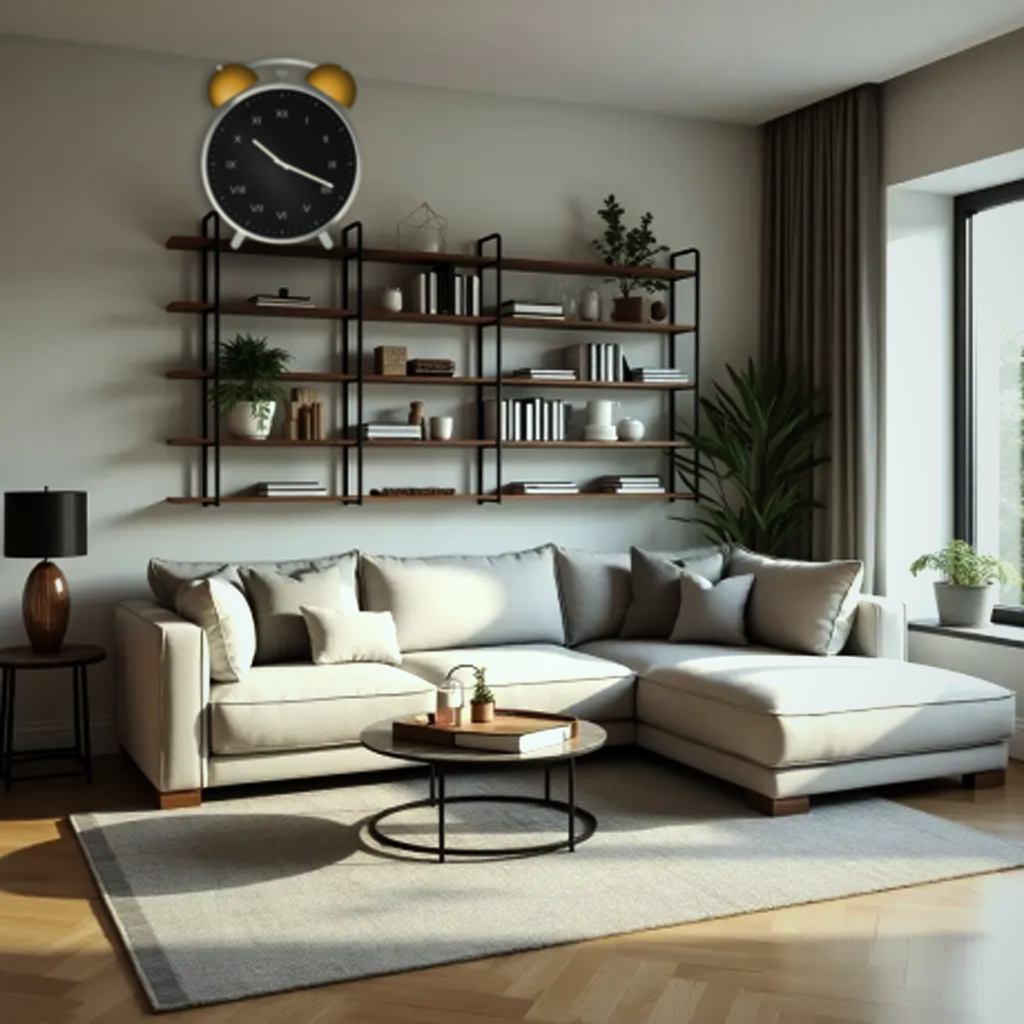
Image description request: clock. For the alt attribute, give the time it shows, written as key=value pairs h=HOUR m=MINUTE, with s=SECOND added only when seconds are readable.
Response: h=10 m=19
